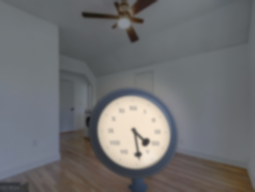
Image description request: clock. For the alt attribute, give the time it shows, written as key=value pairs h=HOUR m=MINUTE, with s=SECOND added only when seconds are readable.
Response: h=4 m=29
